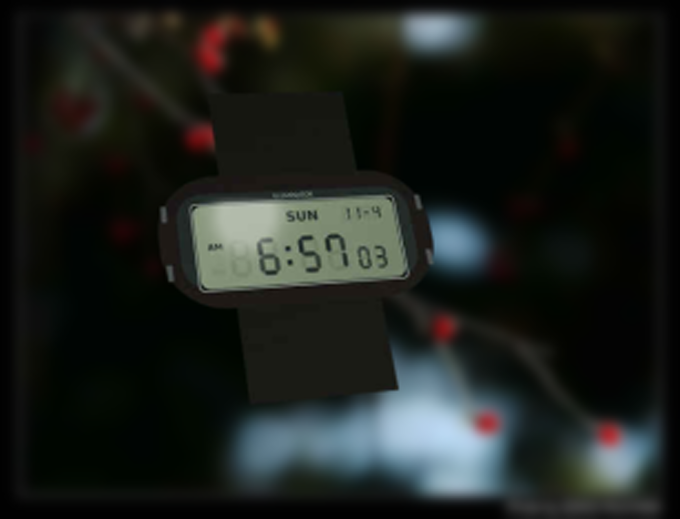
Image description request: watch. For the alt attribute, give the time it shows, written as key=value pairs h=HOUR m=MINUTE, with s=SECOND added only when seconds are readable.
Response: h=6 m=57 s=3
